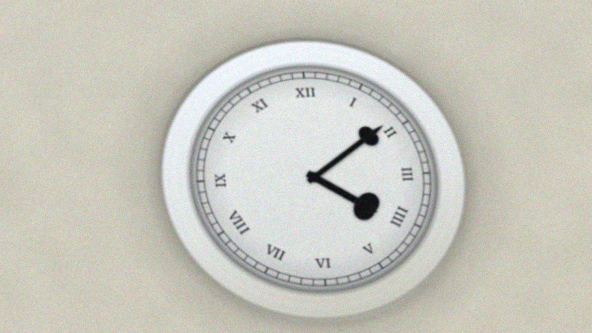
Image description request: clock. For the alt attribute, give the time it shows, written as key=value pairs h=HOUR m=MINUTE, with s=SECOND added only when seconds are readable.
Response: h=4 m=9
